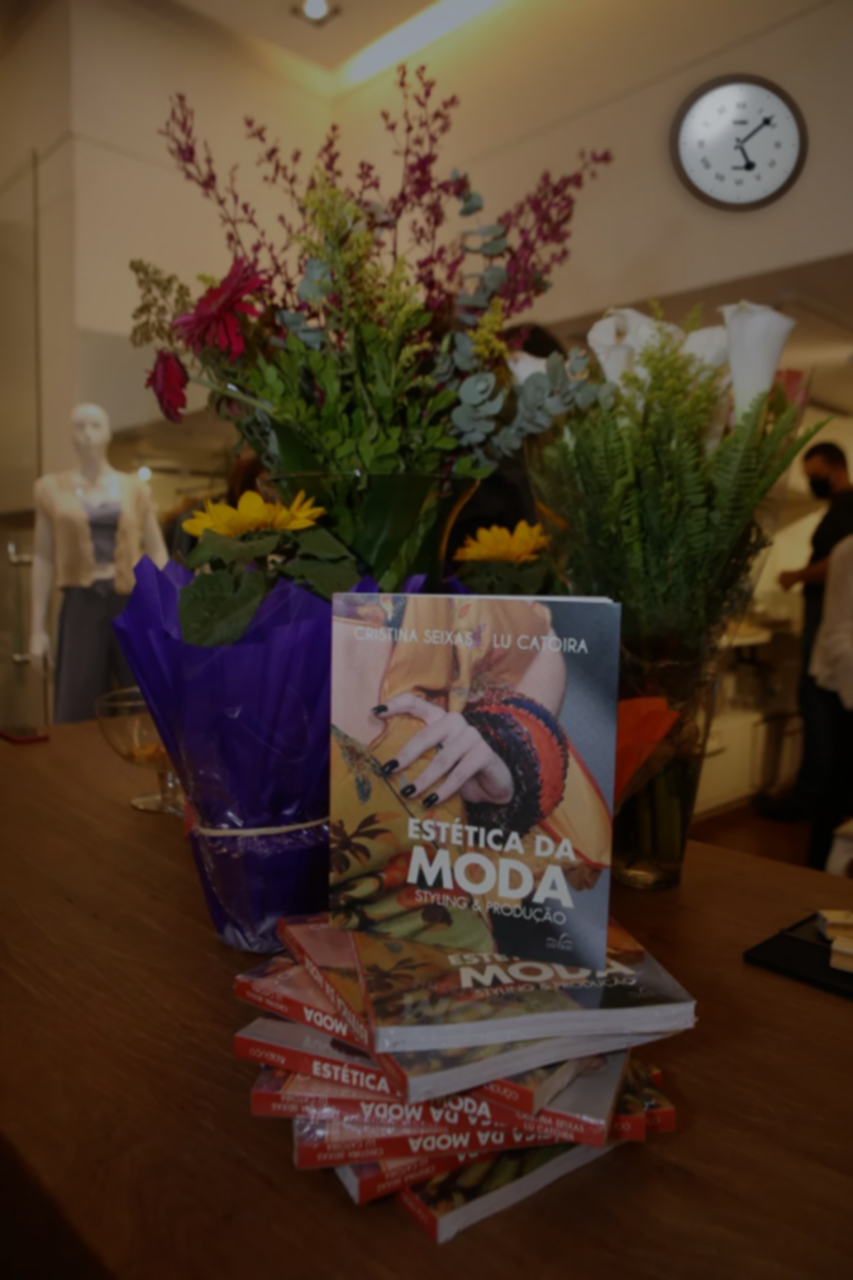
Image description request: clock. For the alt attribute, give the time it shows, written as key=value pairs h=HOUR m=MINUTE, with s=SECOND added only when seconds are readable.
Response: h=5 m=8
